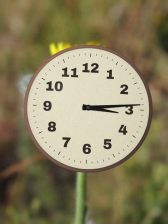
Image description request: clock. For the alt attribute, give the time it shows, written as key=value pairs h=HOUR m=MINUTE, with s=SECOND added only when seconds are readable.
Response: h=3 m=14
